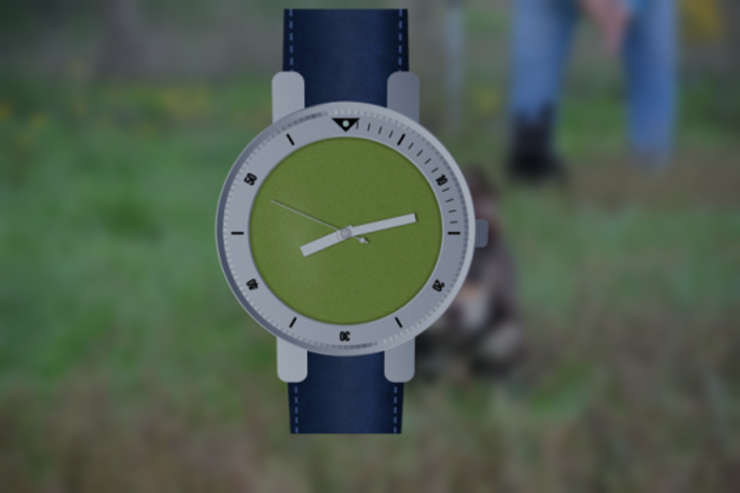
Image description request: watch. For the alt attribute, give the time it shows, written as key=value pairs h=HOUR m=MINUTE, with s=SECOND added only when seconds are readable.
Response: h=8 m=12 s=49
